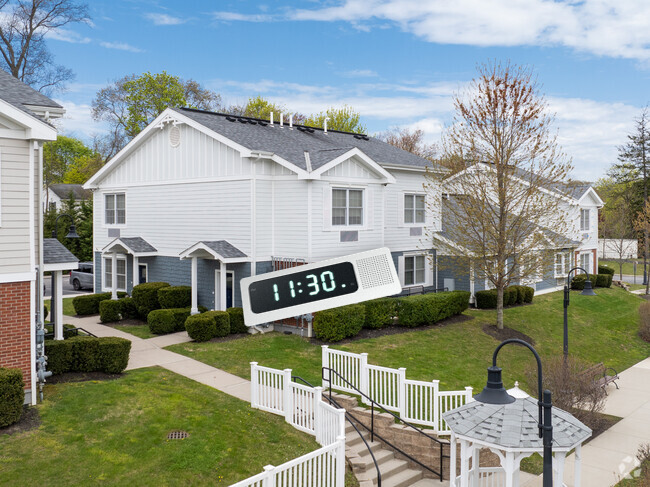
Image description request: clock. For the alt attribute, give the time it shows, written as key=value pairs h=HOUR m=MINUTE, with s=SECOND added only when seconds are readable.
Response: h=11 m=30
